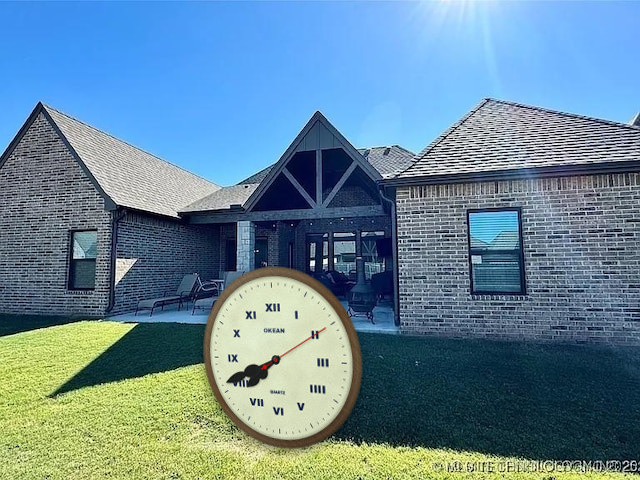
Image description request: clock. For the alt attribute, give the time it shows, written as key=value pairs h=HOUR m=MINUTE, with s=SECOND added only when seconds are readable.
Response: h=7 m=41 s=10
